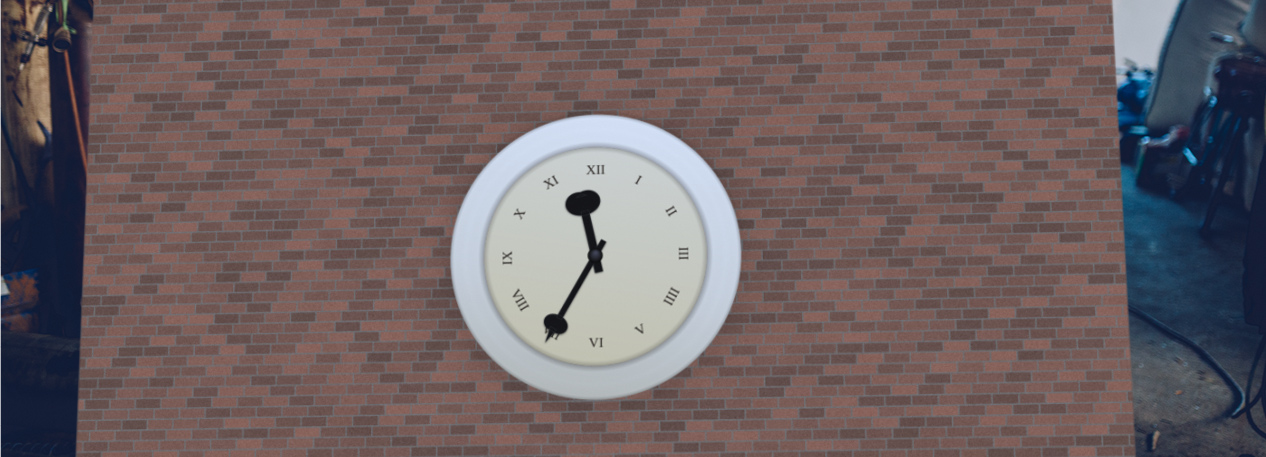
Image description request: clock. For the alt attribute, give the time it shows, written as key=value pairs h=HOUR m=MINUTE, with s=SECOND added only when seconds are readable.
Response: h=11 m=35
